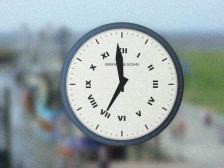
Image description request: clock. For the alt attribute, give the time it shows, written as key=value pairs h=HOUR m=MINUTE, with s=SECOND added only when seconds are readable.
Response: h=6 m=59
